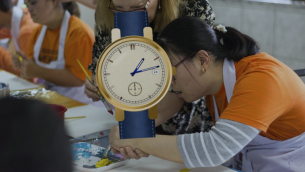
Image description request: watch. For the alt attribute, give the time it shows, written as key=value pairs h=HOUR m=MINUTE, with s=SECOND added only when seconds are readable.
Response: h=1 m=13
